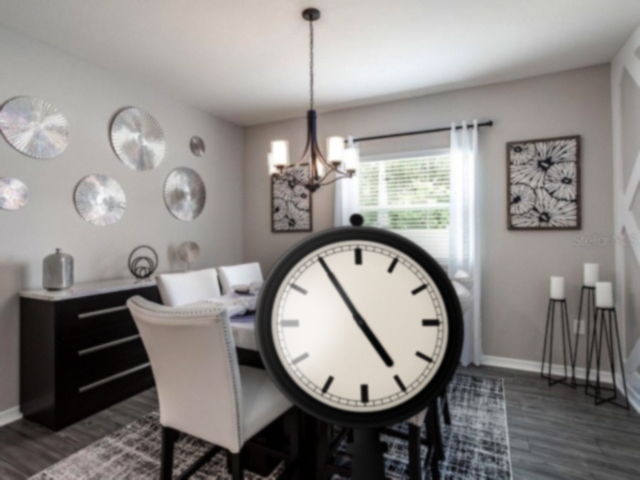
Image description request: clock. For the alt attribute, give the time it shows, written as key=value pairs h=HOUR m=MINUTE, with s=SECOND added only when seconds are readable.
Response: h=4 m=55
